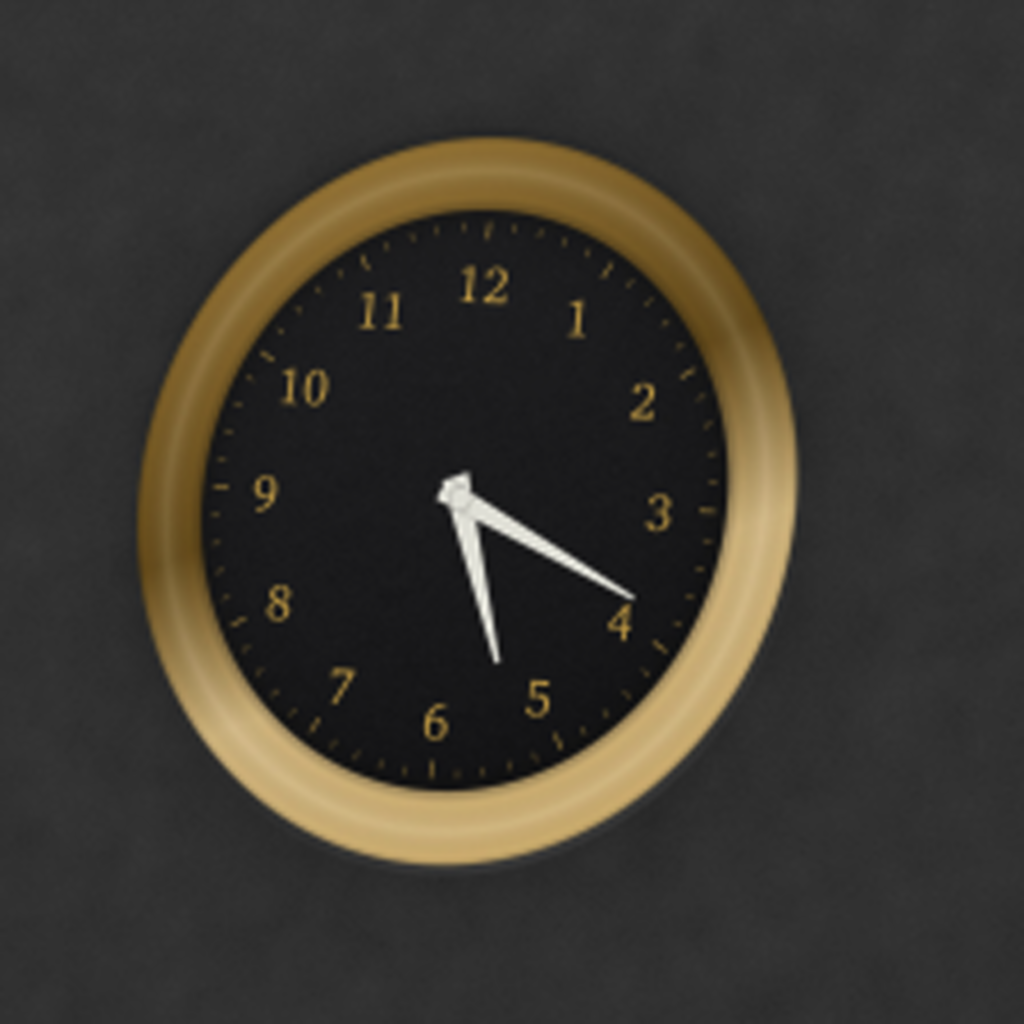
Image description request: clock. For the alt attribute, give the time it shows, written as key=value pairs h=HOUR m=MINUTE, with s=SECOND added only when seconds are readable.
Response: h=5 m=19
